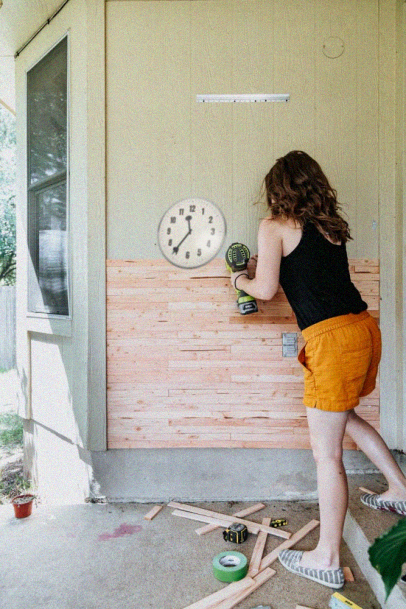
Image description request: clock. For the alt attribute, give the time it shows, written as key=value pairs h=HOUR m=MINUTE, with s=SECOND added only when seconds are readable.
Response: h=11 m=36
